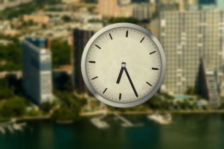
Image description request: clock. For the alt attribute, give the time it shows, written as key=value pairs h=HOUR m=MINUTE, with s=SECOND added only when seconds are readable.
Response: h=6 m=25
